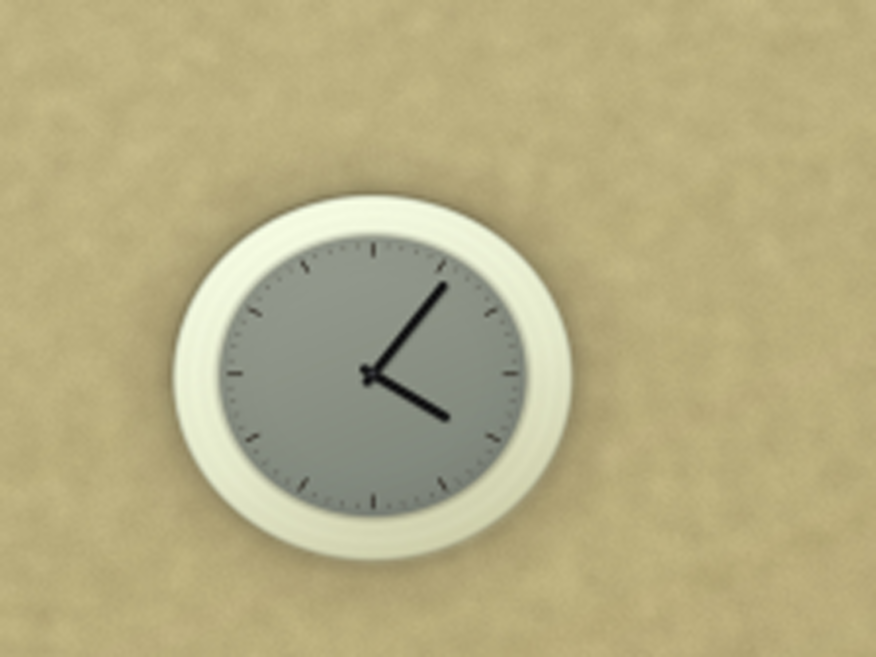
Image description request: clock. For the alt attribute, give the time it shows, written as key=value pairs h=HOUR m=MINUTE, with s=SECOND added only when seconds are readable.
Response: h=4 m=6
